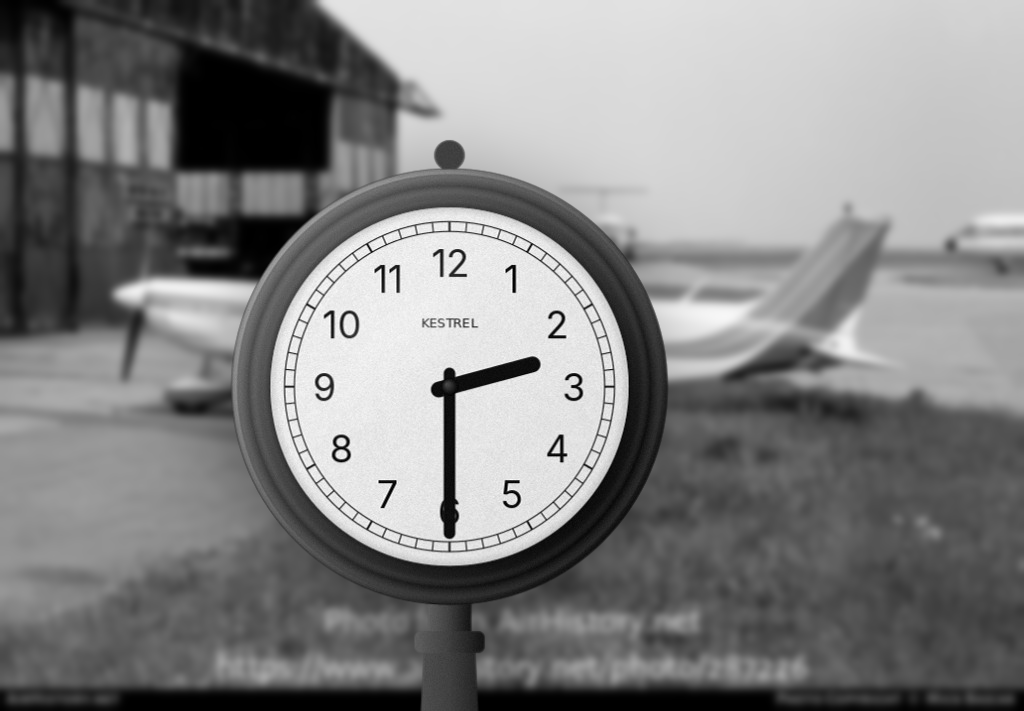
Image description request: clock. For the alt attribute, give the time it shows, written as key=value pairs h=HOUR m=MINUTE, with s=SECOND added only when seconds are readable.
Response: h=2 m=30
